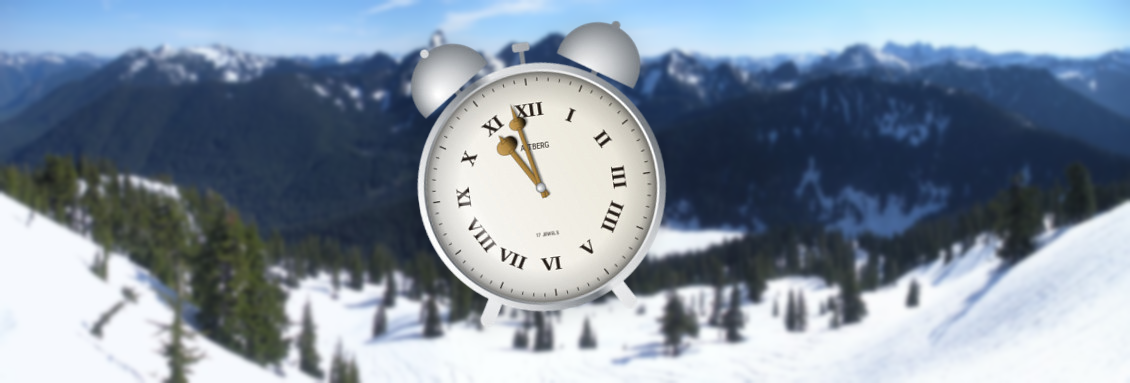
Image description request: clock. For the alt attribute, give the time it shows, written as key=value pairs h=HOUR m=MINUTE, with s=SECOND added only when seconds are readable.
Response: h=10 m=58
